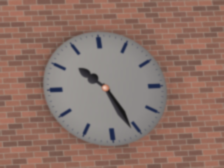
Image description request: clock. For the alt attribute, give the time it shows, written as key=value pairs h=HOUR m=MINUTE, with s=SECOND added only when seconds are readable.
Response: h=10 m=26
